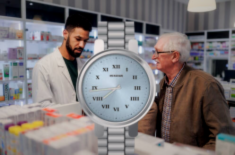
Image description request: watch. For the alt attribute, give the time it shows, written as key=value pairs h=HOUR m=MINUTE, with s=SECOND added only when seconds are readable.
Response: h=7 m=44
